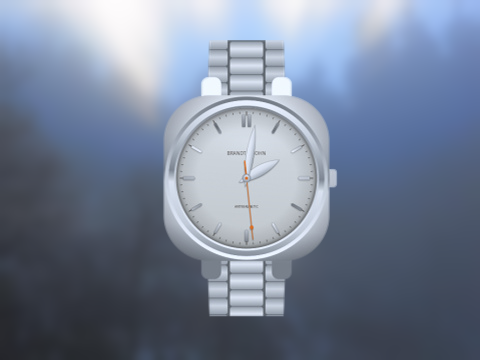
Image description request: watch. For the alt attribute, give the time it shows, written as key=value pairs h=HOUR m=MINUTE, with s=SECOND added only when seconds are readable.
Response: h=2 m=1 s=29
